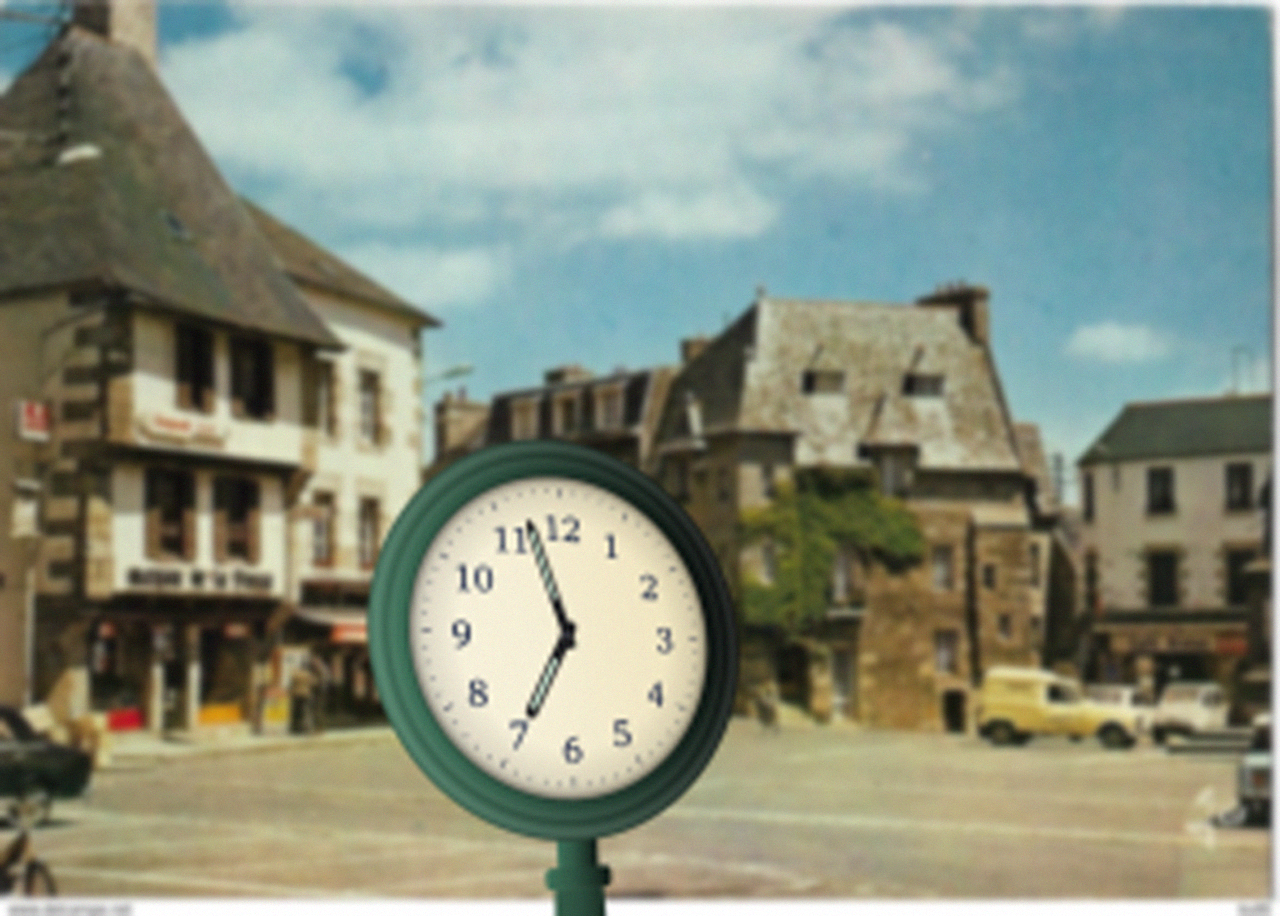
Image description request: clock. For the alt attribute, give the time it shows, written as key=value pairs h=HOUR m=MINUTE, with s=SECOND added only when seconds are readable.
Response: h=6 m=57
